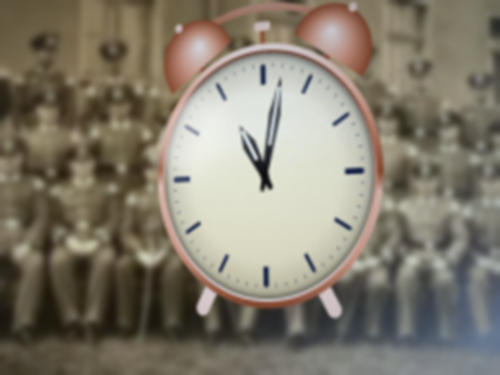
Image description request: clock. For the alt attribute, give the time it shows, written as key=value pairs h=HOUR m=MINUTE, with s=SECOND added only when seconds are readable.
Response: h=11 m=2
